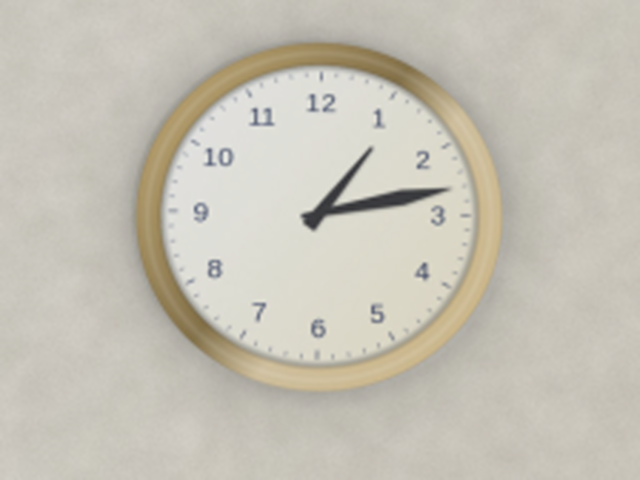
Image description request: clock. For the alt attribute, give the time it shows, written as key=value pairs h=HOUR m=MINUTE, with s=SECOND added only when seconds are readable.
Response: h=1 m=13
